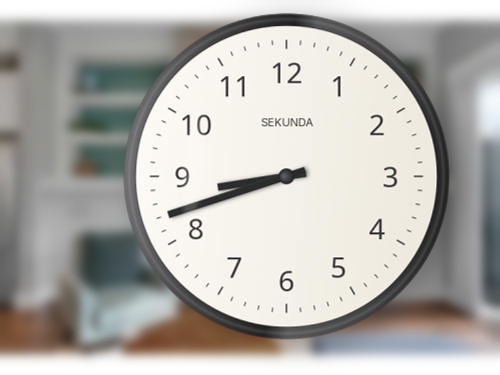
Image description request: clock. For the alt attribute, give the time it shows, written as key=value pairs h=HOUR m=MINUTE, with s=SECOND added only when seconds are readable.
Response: h=8 m=42
